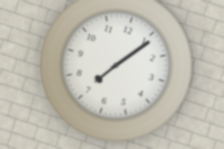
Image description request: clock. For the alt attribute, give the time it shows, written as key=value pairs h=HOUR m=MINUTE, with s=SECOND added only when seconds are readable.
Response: h=7 m=6
